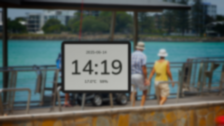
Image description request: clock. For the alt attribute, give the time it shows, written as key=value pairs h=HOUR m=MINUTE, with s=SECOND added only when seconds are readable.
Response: h=14 m=19
